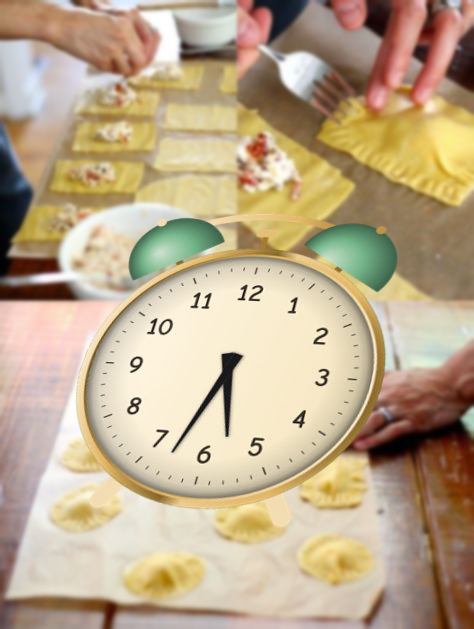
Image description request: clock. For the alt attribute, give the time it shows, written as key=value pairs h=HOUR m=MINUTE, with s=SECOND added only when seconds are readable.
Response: h=5 m=33
